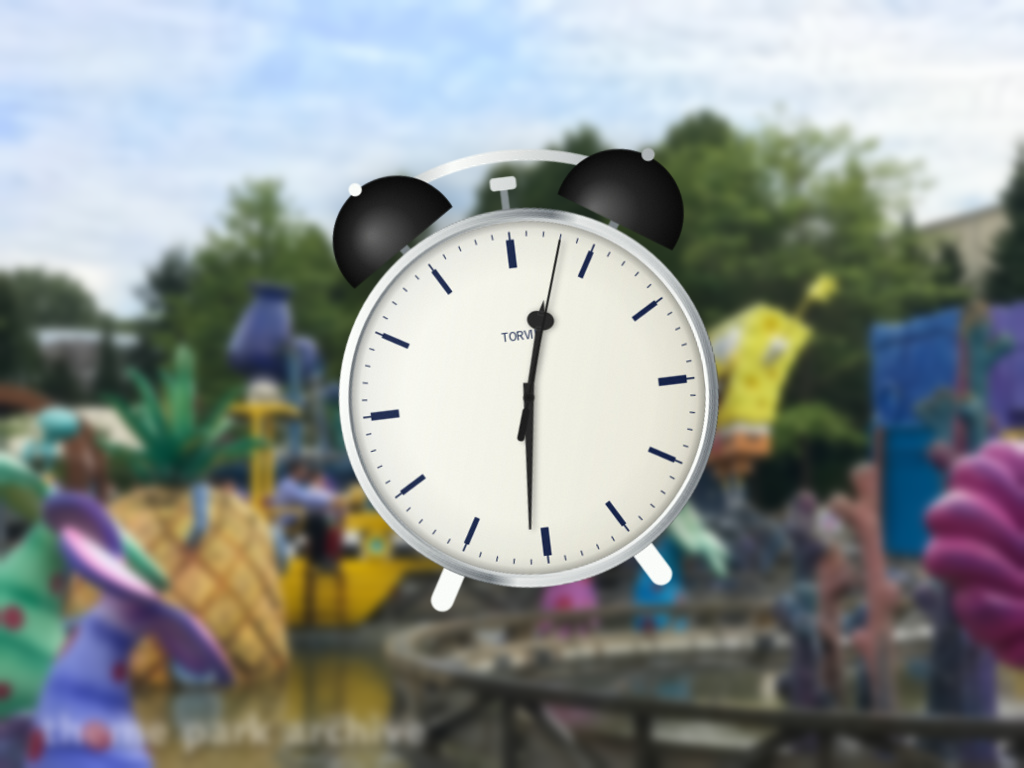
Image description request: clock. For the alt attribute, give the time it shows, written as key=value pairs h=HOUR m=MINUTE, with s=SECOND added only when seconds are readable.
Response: h=12 m=31 s=3
